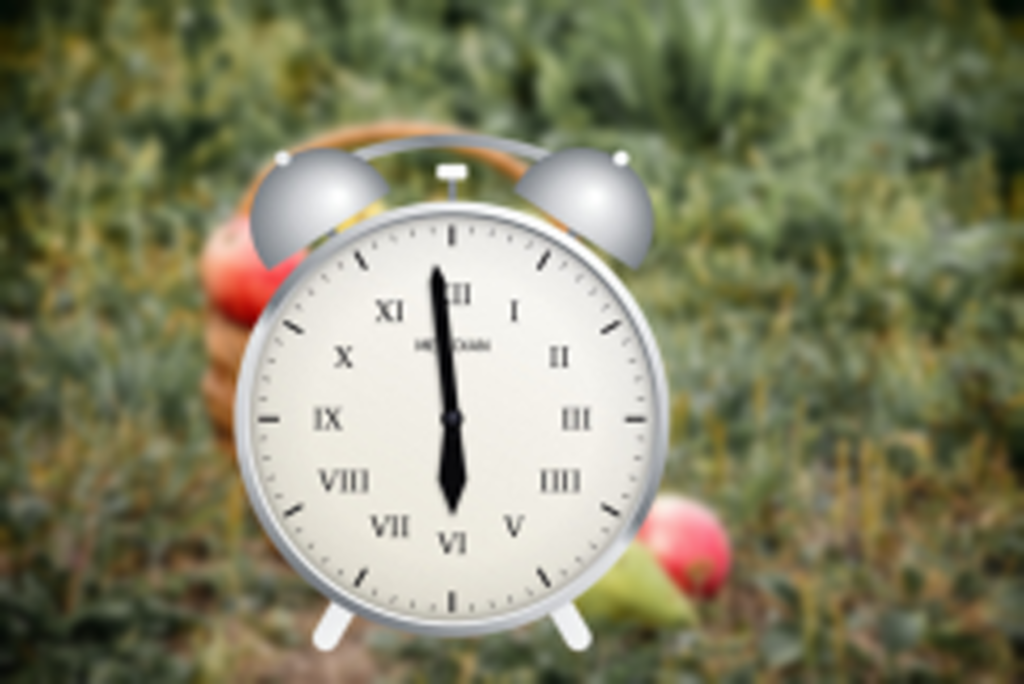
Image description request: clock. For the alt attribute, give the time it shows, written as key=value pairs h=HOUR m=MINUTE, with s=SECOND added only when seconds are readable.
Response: h=5 m=59
